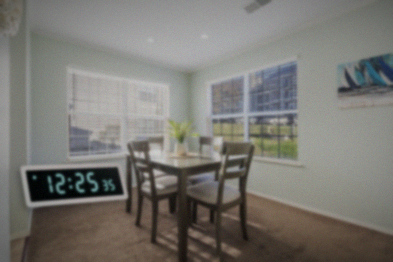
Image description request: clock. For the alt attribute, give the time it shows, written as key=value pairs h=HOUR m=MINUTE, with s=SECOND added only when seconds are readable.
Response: h=12 m=25
